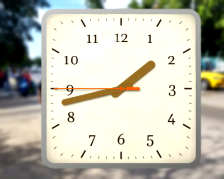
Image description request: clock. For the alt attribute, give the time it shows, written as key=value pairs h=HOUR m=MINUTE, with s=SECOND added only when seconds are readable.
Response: h=1 m=42 s=45
